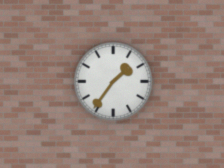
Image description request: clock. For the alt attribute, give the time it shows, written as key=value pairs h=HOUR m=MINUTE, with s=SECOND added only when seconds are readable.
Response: h=1 m=36
